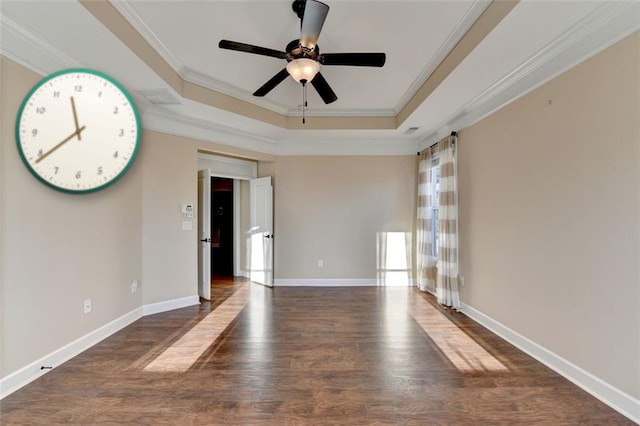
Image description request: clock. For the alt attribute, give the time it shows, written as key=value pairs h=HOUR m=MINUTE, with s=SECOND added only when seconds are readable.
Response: h=11 m=39
